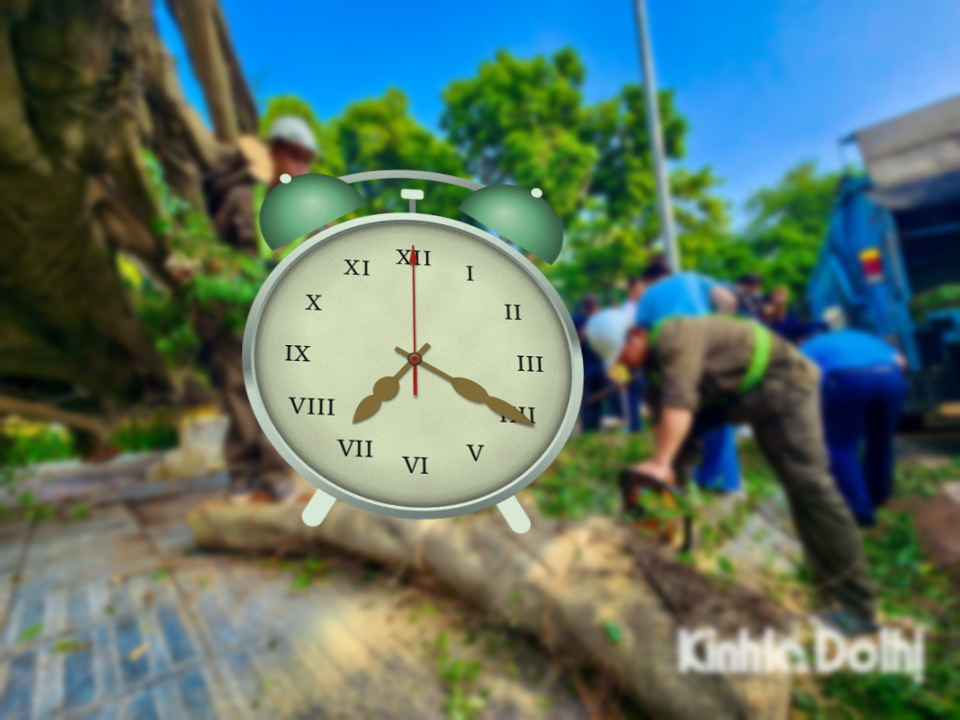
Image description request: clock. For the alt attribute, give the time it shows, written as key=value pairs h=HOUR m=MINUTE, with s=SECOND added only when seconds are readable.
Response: h=7 m=20 s=0
